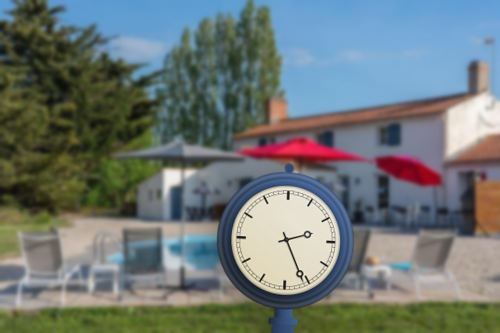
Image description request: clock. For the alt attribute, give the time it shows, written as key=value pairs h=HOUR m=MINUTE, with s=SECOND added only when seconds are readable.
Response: h=2 m=26
